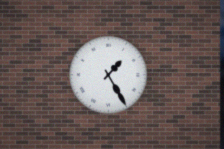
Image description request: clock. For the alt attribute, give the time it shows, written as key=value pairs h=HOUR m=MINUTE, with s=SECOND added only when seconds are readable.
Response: h=1 m=25
